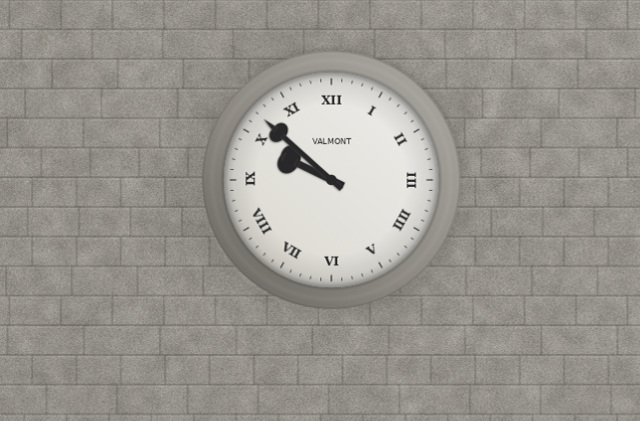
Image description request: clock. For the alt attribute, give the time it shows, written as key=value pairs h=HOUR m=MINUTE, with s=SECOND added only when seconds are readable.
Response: h=9 m=52
